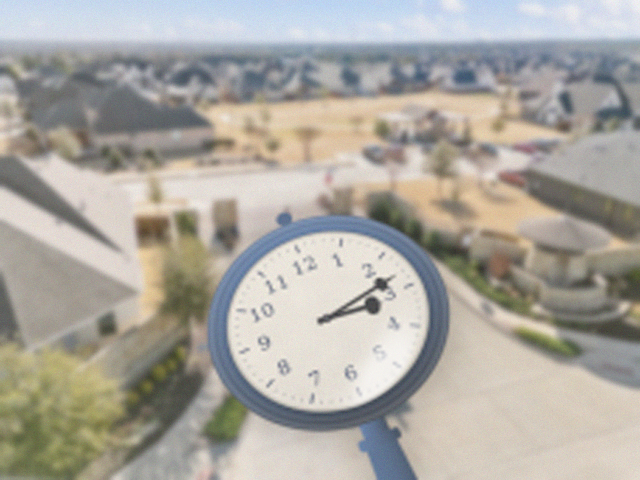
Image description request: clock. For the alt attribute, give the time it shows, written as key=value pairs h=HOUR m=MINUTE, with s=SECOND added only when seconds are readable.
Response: h=3 m=13
